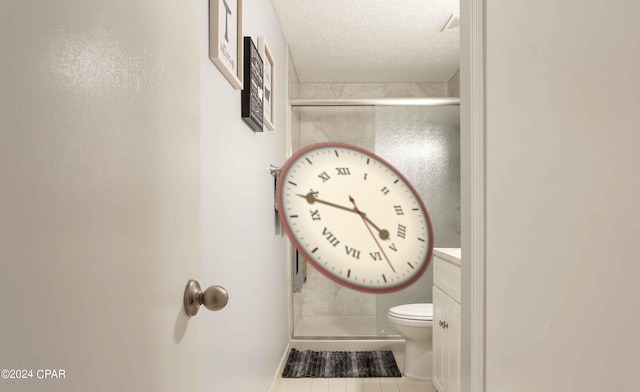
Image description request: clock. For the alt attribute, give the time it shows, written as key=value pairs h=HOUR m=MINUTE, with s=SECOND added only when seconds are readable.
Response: h=4 m=48 s=28
